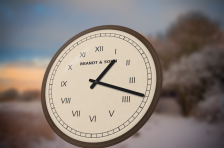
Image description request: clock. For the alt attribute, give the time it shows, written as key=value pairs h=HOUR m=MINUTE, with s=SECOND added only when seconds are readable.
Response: h=1 m=18
